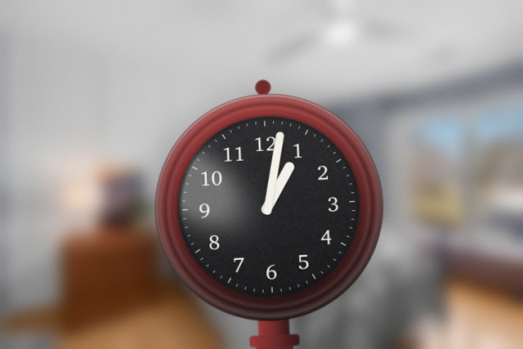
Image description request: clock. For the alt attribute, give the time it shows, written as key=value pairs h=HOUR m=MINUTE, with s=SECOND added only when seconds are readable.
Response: h=1 m=2
